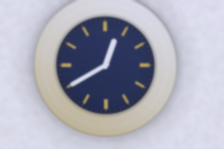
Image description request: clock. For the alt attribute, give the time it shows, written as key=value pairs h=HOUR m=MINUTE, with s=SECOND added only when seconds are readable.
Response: h=12 m=40
